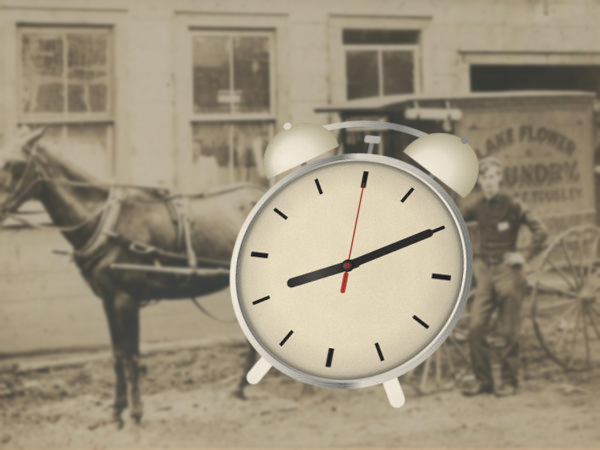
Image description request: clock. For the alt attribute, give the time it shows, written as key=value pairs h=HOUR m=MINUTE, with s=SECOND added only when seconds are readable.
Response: h=8 m=10 s=0
